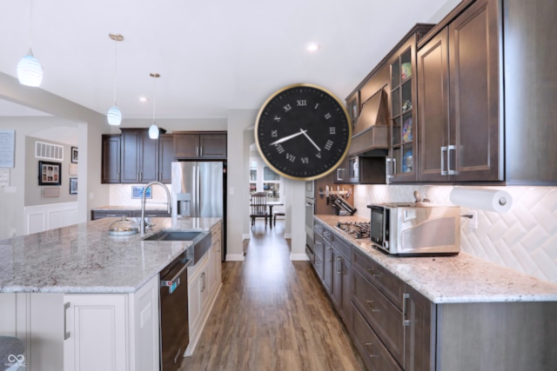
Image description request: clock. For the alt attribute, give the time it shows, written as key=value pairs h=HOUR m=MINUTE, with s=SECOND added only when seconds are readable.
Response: h=4 m=42
